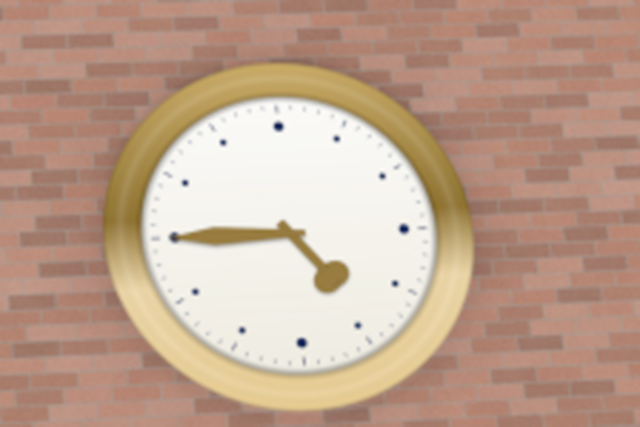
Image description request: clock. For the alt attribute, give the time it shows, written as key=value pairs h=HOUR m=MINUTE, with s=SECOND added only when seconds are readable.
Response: h=4 m=45
